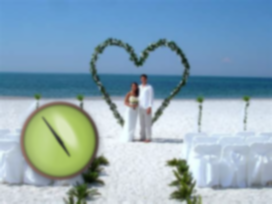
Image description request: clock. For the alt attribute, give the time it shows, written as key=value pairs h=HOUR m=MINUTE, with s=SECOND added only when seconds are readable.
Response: h=4 m=54
